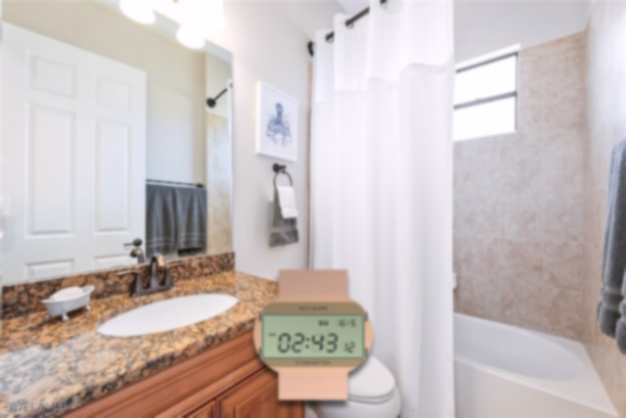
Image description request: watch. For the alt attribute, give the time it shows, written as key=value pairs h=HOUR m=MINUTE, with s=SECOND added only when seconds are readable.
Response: h=2 m=43
